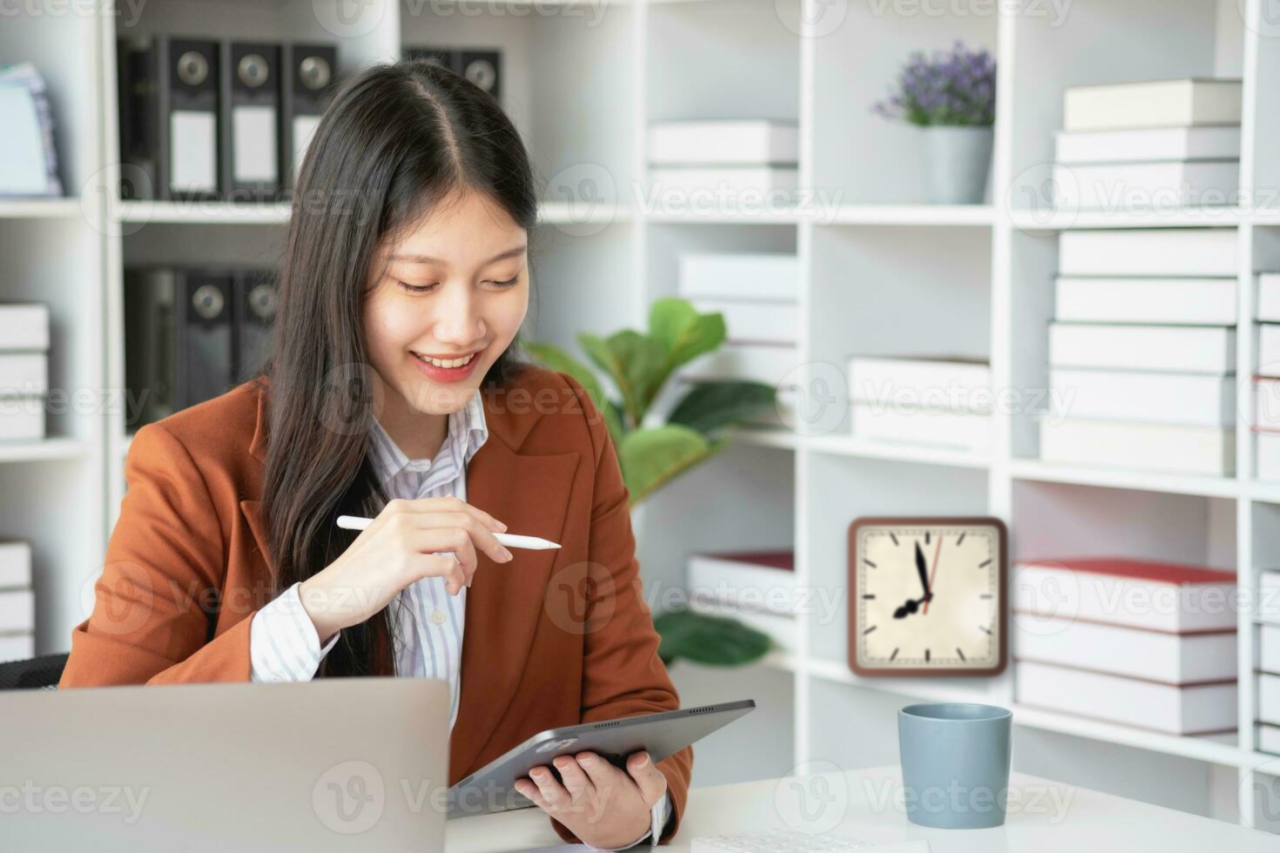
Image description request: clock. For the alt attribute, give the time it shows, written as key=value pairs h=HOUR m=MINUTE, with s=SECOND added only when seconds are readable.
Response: h=7 m=58 s=2
